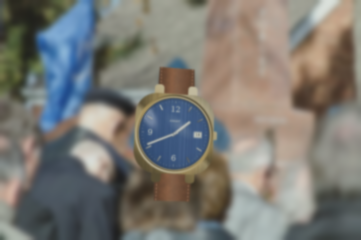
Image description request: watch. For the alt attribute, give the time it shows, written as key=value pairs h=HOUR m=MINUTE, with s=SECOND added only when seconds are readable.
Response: h=1 m=41
